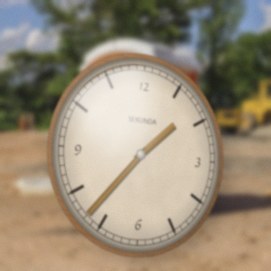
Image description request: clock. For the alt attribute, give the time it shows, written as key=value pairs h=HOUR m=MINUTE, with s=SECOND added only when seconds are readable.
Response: h=1 m=37
